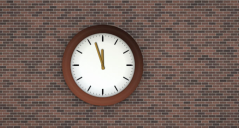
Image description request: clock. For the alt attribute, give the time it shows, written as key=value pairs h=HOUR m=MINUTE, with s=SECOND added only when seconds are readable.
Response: h=11 m=57
